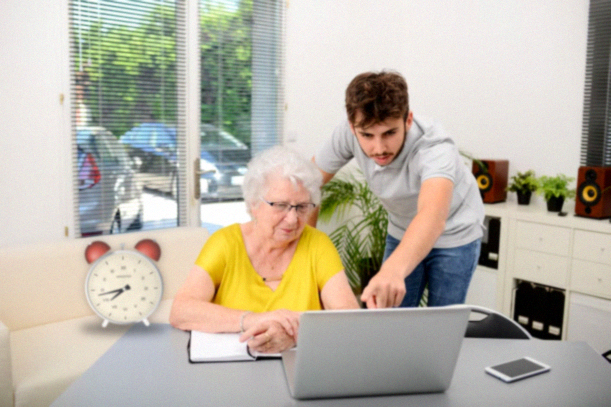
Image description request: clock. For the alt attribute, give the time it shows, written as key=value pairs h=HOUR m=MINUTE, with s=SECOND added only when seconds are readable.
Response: h=7 m=43
